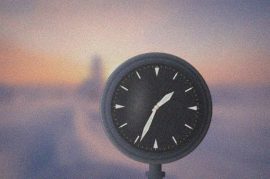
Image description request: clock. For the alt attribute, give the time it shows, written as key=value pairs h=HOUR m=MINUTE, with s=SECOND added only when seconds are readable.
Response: h=1 m=34
